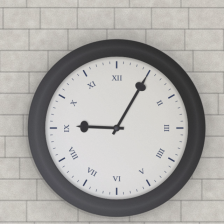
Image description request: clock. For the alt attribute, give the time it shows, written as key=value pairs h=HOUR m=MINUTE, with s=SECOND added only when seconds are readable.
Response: h=9 m=5
